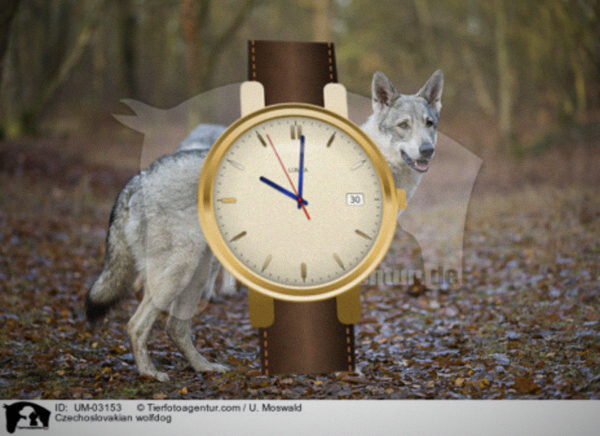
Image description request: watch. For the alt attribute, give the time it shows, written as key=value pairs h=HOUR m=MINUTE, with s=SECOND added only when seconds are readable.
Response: h=10 m=0 s=56
